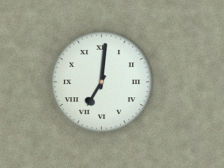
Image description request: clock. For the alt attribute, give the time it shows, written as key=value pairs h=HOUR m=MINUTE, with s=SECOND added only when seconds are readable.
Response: h=7 m=1
